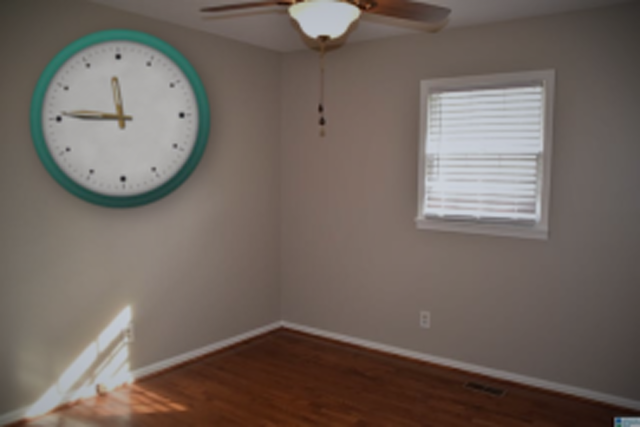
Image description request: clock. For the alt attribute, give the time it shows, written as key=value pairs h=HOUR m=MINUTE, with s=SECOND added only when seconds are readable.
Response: h=11 m=46
